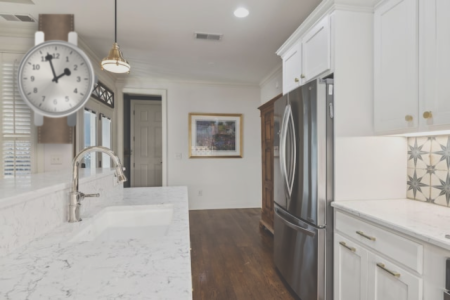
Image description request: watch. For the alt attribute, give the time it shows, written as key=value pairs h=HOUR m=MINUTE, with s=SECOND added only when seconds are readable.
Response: h=1 m=57
